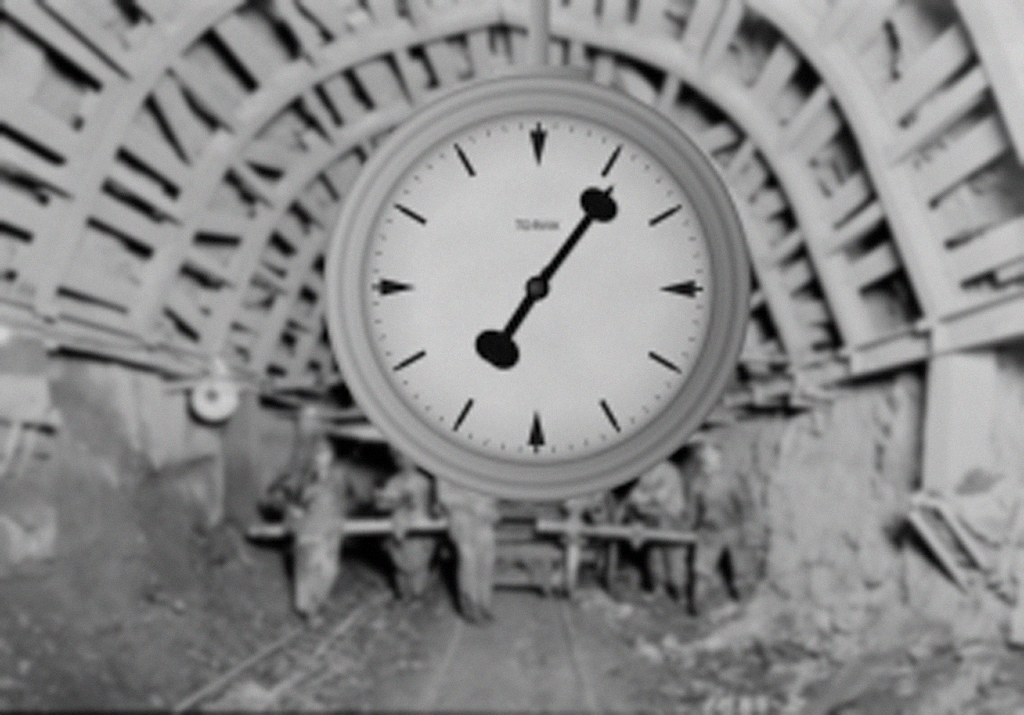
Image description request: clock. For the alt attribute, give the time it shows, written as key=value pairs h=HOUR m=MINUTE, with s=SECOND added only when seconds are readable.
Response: h=7 m=6
